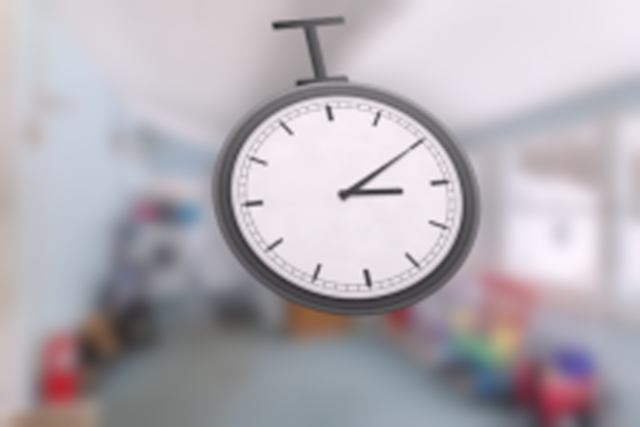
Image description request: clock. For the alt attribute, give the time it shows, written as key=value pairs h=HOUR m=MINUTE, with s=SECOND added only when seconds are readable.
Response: h=3 m=10
